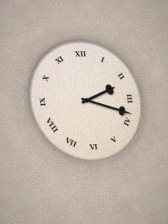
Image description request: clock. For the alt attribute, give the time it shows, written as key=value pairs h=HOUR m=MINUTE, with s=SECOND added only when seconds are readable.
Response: h=2 m=18
